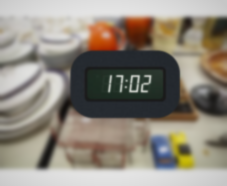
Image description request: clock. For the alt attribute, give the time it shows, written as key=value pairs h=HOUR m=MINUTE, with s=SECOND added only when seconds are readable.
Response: h=17 m=2
